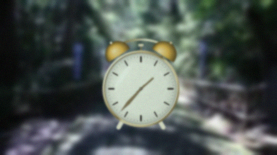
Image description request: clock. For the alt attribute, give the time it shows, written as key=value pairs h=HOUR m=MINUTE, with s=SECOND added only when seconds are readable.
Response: h=1 m=37
